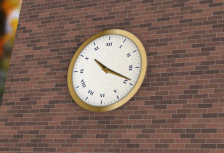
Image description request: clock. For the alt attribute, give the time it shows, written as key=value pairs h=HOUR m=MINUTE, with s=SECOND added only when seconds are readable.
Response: h=10 m=19
